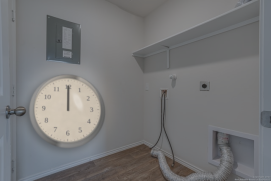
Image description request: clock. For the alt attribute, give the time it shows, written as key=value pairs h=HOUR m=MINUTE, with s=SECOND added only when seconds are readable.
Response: h=12 m=0
